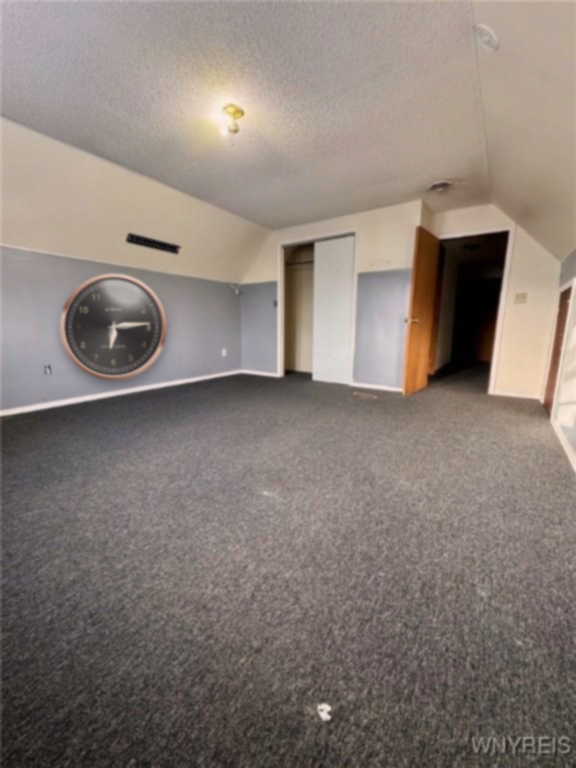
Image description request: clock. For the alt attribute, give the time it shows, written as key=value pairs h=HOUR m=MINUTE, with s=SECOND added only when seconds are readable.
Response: h=6 m=14
